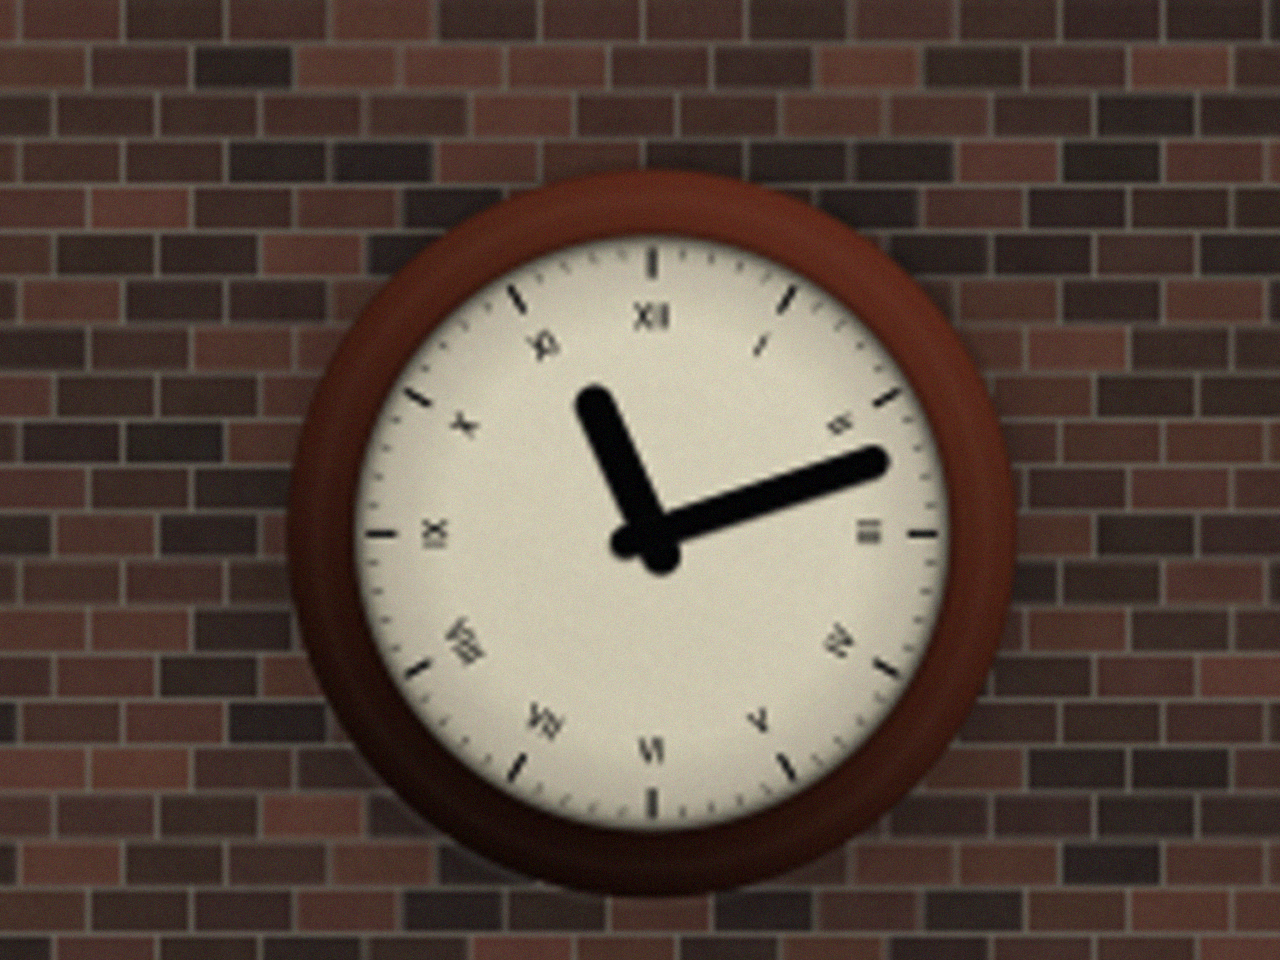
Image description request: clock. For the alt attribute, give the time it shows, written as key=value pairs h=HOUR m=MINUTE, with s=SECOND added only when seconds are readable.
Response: h=11 m=12
